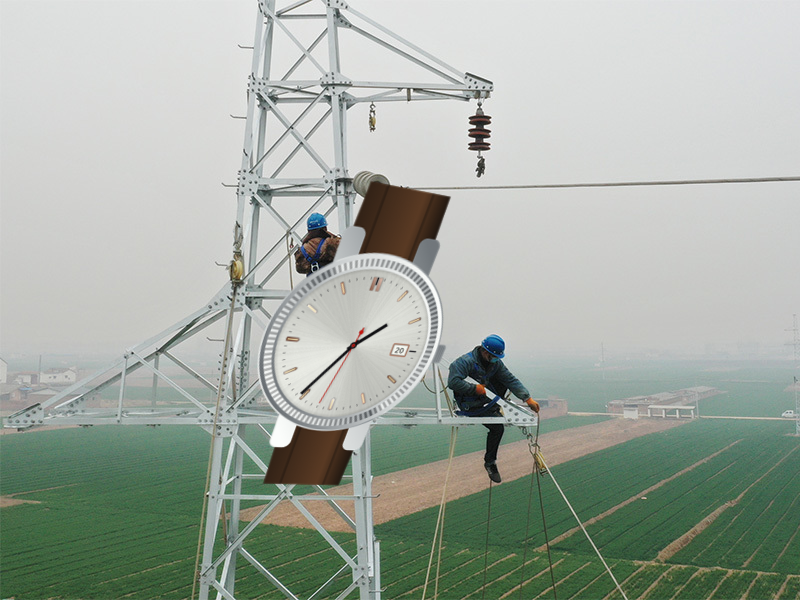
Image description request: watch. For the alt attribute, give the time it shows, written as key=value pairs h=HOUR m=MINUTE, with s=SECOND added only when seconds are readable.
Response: h=1 m=35 s=32
